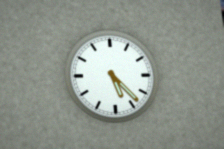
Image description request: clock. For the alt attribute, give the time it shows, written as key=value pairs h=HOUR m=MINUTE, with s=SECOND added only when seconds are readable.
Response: h=5 m=23
